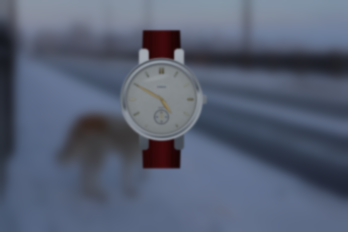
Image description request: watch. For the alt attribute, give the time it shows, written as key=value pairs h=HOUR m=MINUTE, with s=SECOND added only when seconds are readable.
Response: h=4 m=50
